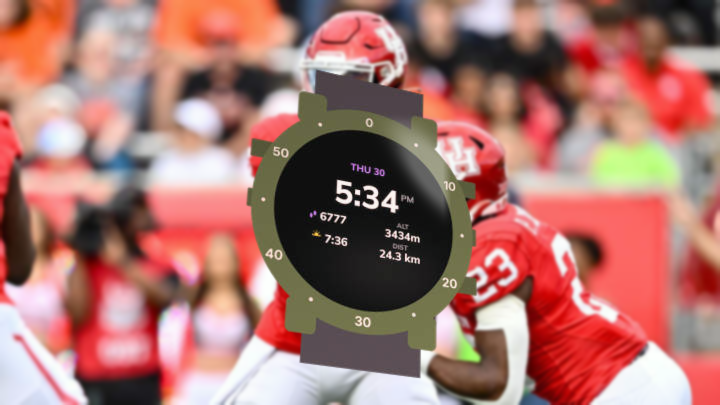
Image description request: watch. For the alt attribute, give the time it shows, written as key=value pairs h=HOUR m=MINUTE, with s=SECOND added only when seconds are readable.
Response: h=5 m=34
